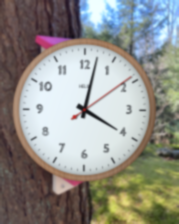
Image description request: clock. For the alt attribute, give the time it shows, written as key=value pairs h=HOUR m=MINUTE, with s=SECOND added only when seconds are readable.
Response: h=4 m=2 s=9
